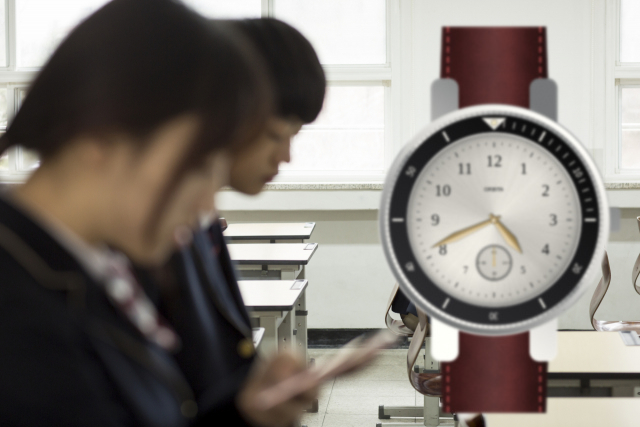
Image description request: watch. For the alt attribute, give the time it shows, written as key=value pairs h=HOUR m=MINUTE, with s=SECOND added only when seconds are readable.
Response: h=4 m=41
